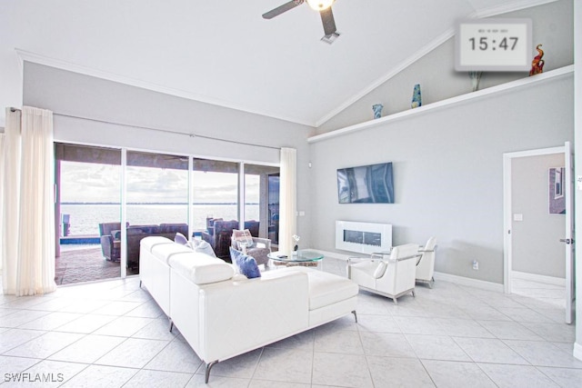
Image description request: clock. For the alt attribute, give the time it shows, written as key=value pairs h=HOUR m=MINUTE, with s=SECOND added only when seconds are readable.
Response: h=15 m=47
